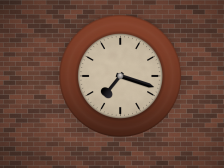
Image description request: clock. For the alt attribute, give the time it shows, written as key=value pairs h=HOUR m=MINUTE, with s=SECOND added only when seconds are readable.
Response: h=7 m=18
